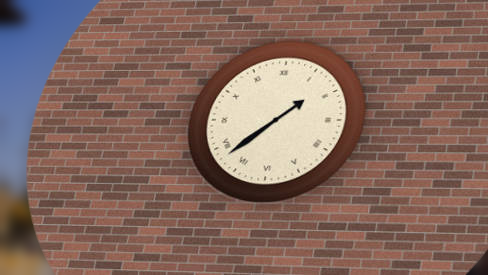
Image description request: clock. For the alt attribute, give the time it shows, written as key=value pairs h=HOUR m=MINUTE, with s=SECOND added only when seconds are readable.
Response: h=1 m=38
